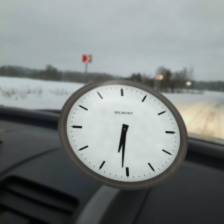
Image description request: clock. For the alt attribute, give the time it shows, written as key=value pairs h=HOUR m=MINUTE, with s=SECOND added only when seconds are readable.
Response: h=6 m=31
